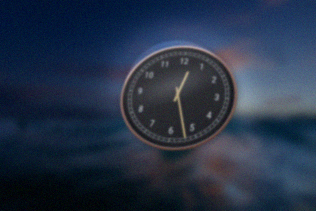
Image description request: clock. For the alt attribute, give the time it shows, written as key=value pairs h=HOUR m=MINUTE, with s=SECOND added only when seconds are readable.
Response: h=12 m=27
